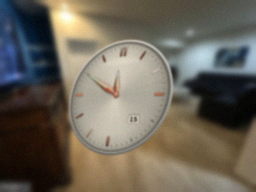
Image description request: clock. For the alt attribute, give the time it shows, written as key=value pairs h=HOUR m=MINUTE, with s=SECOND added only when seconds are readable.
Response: h=11 m=50
